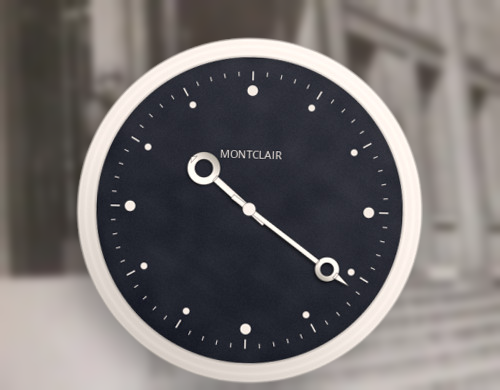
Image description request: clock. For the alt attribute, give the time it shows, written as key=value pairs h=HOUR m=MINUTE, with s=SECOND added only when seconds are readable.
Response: h=10 m=21
